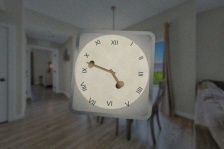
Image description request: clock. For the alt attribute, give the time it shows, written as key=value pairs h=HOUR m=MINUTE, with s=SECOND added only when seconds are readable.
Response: h=4 m=48
